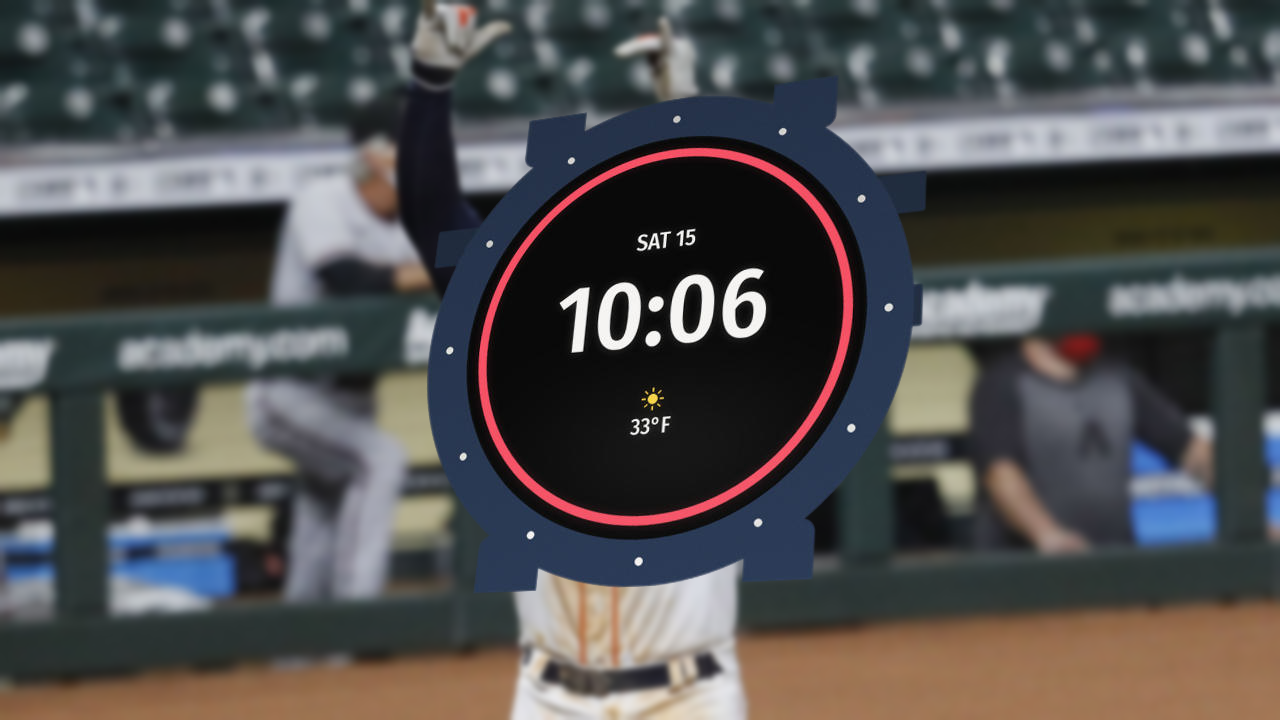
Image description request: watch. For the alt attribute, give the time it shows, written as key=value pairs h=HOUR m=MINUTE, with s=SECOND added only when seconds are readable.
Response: h=10 m=6
